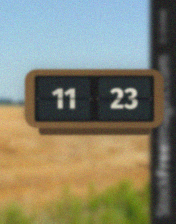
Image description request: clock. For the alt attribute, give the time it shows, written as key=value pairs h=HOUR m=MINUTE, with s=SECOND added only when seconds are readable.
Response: h=11 m=23
